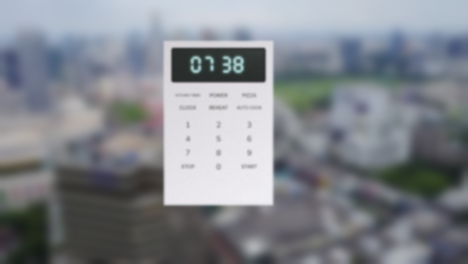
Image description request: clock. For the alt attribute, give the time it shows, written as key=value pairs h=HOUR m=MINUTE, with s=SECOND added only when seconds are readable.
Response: h=7 m=38
